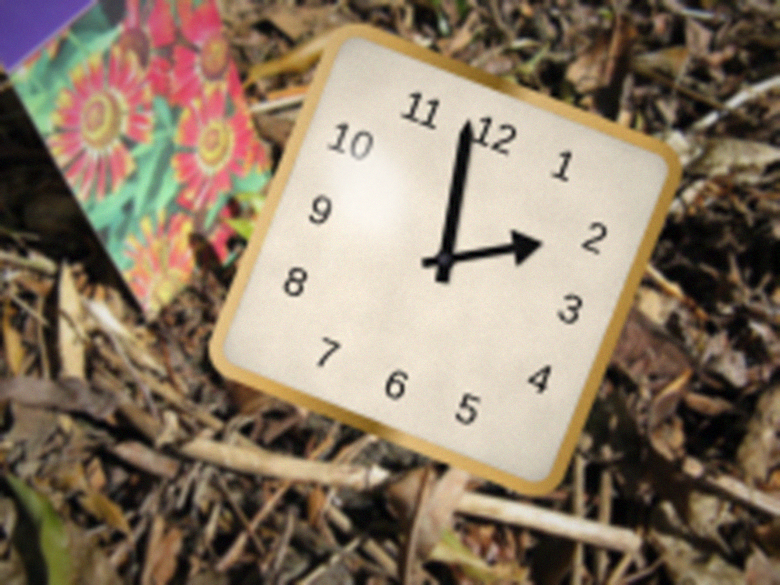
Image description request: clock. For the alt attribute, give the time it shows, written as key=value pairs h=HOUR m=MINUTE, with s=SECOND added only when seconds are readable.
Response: h=1 m=58
